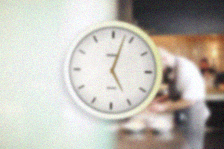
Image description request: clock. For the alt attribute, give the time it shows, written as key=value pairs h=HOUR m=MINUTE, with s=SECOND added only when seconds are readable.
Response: h=5 m=3
